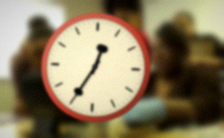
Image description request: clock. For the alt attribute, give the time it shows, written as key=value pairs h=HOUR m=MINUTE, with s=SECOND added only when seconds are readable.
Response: h=12 m=35
